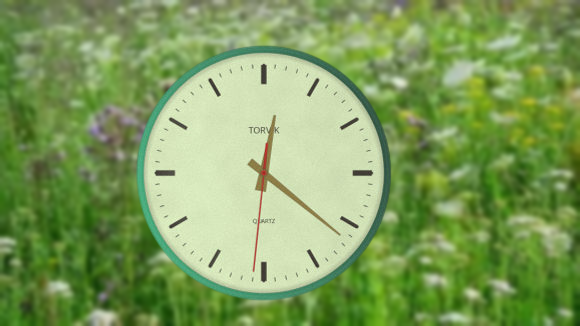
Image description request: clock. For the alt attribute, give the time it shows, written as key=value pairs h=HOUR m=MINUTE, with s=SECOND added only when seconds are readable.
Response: h=12 m=21 s=31
